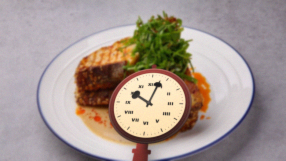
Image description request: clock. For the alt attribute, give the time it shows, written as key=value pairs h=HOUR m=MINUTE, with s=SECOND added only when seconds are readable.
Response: h=10 m=3
